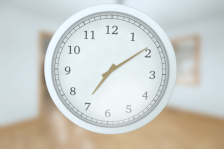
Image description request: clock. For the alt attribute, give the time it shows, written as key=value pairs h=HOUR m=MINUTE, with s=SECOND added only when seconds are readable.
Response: h=7 m=9
